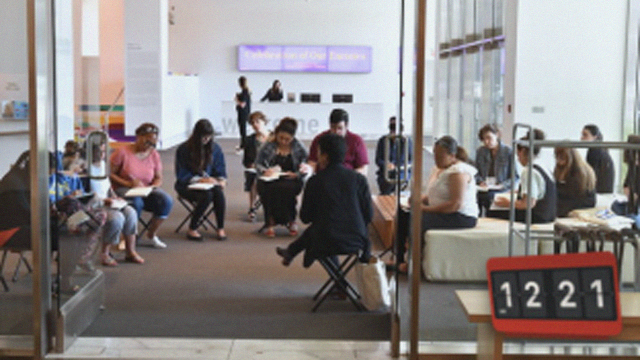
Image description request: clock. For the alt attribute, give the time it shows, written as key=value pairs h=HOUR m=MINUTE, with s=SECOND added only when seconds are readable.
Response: h=12 m=21
